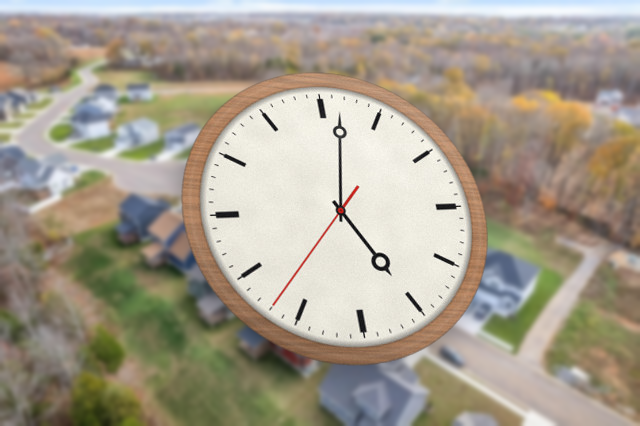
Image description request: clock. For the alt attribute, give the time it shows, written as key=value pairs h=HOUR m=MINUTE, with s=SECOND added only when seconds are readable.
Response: h=5 m=1 s=37
